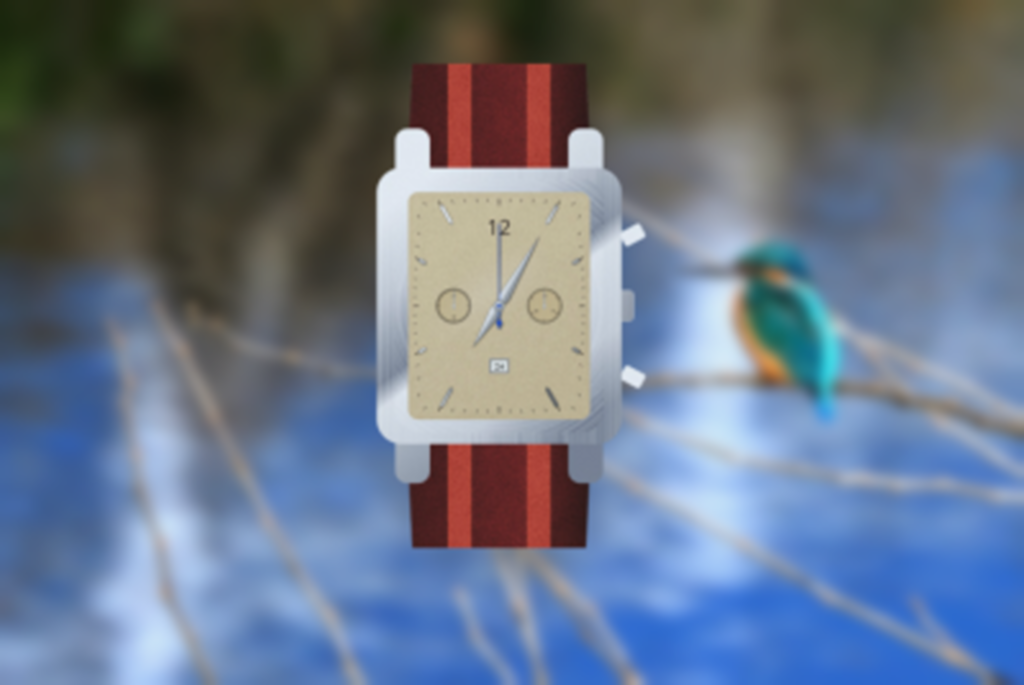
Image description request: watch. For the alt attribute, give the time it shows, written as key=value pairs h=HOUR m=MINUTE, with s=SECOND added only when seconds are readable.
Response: h=7 m=5
